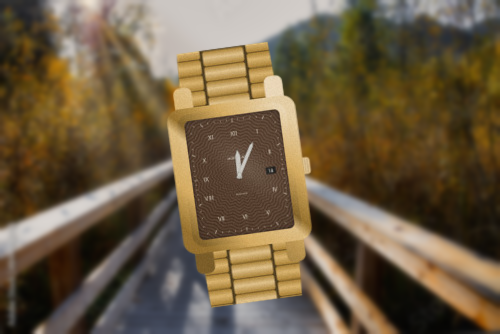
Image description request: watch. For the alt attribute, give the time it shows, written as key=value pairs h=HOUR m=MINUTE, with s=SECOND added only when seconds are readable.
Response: h=12 m=5
